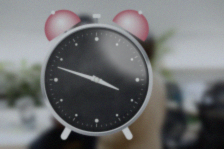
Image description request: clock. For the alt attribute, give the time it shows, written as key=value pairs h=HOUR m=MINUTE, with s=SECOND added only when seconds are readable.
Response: h=3 m=48
